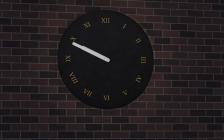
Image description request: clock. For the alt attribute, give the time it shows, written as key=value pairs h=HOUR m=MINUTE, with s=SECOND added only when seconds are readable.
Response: h=9 m=49
